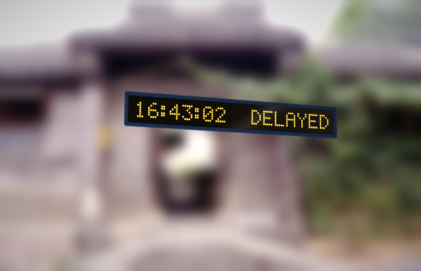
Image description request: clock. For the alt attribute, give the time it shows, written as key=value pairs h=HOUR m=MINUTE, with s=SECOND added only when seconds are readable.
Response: h=16 m=43 s=2
